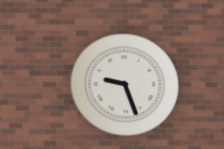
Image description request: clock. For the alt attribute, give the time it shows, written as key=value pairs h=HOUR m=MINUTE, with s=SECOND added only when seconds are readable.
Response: h=9 m=27
